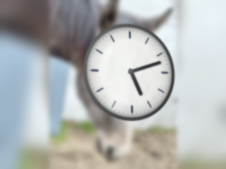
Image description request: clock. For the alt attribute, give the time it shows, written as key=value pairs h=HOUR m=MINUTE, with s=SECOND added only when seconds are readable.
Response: h=5 m=12
